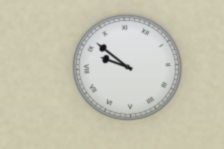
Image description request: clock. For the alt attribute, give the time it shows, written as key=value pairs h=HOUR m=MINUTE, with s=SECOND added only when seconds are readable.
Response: h=8 m=47
